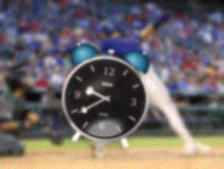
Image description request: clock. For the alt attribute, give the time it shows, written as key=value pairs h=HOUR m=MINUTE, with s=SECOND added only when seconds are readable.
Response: h=9 m=39
